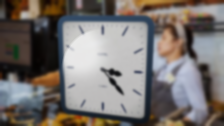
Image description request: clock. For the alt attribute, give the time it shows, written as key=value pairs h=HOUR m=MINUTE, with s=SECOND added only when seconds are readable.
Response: h=3 m=23
